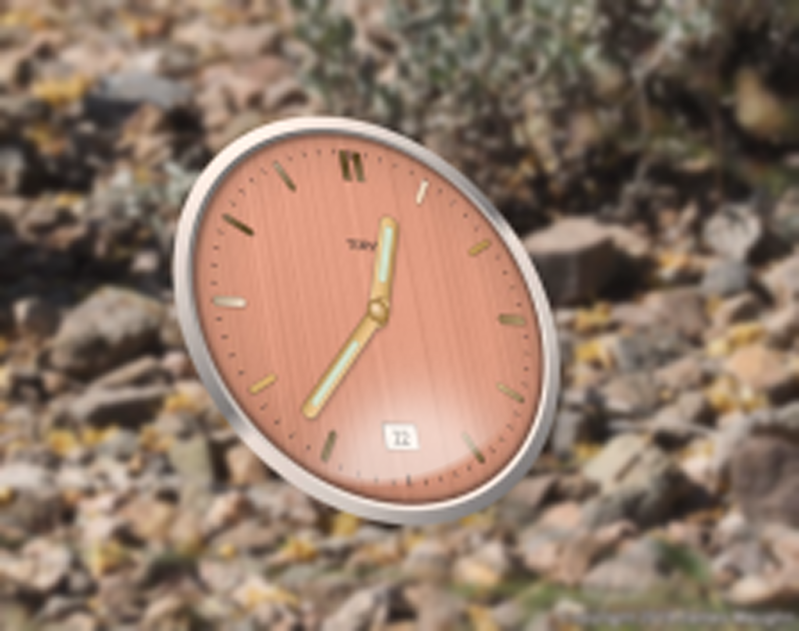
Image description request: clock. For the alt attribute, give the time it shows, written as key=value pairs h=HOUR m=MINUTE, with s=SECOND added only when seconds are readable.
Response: h=12 m=37
